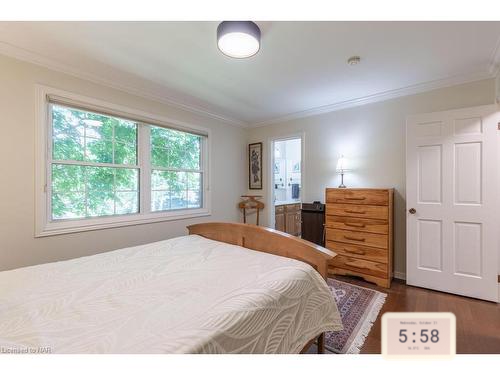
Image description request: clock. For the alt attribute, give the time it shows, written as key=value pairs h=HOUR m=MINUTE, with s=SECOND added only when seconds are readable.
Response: h=5 m=58
